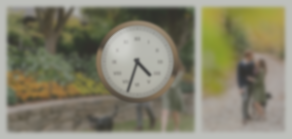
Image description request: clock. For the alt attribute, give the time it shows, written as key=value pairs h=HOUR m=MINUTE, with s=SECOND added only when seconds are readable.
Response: h=4 m=33
